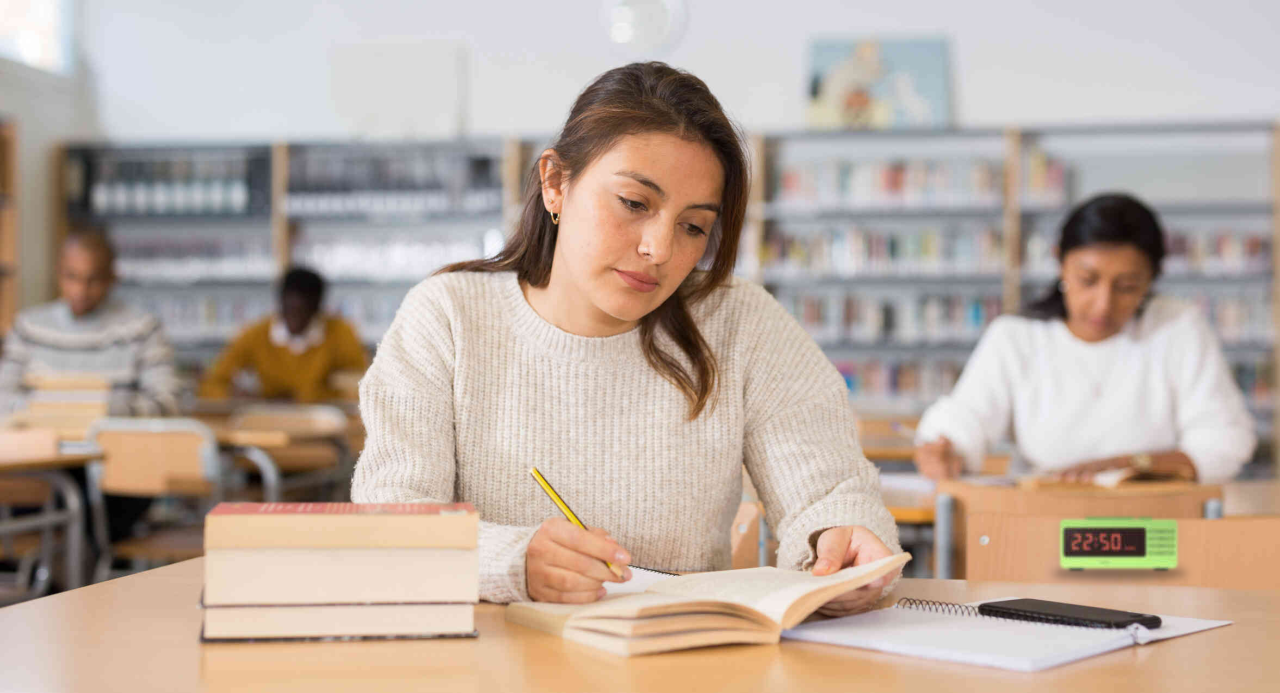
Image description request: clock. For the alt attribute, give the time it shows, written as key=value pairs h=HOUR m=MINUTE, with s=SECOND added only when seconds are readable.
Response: h=22 m=50
